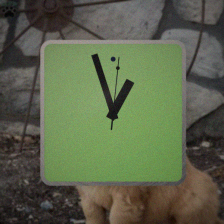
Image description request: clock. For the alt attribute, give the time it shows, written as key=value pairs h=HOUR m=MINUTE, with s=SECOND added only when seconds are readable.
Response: h=12 m=57 s=1
